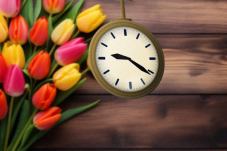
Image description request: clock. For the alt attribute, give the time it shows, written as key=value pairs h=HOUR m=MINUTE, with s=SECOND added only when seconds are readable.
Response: h=9 m=21
